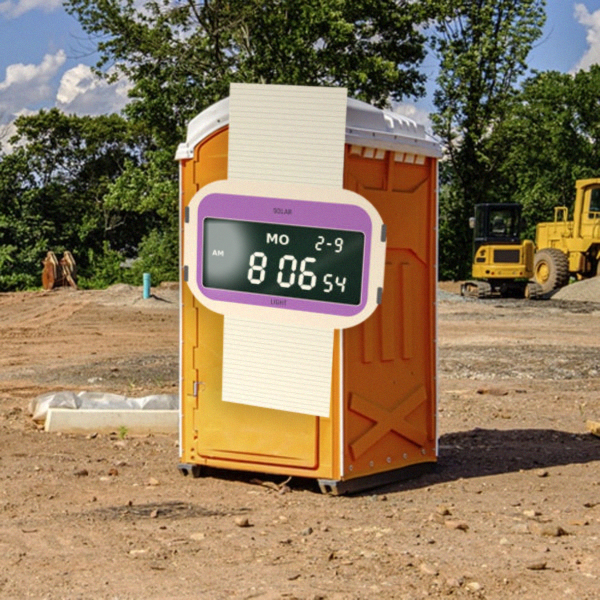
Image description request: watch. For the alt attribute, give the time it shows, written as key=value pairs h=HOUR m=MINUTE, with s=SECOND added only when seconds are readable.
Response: h=8 m=6 s=54
